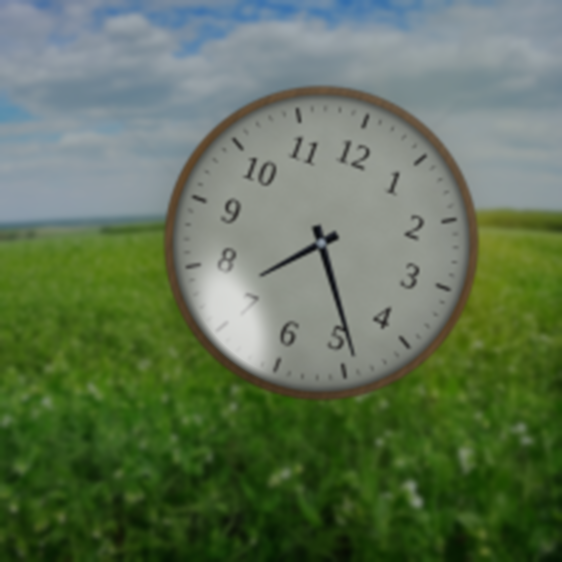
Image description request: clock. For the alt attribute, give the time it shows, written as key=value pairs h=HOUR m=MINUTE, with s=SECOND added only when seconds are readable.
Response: h=7 m=24
